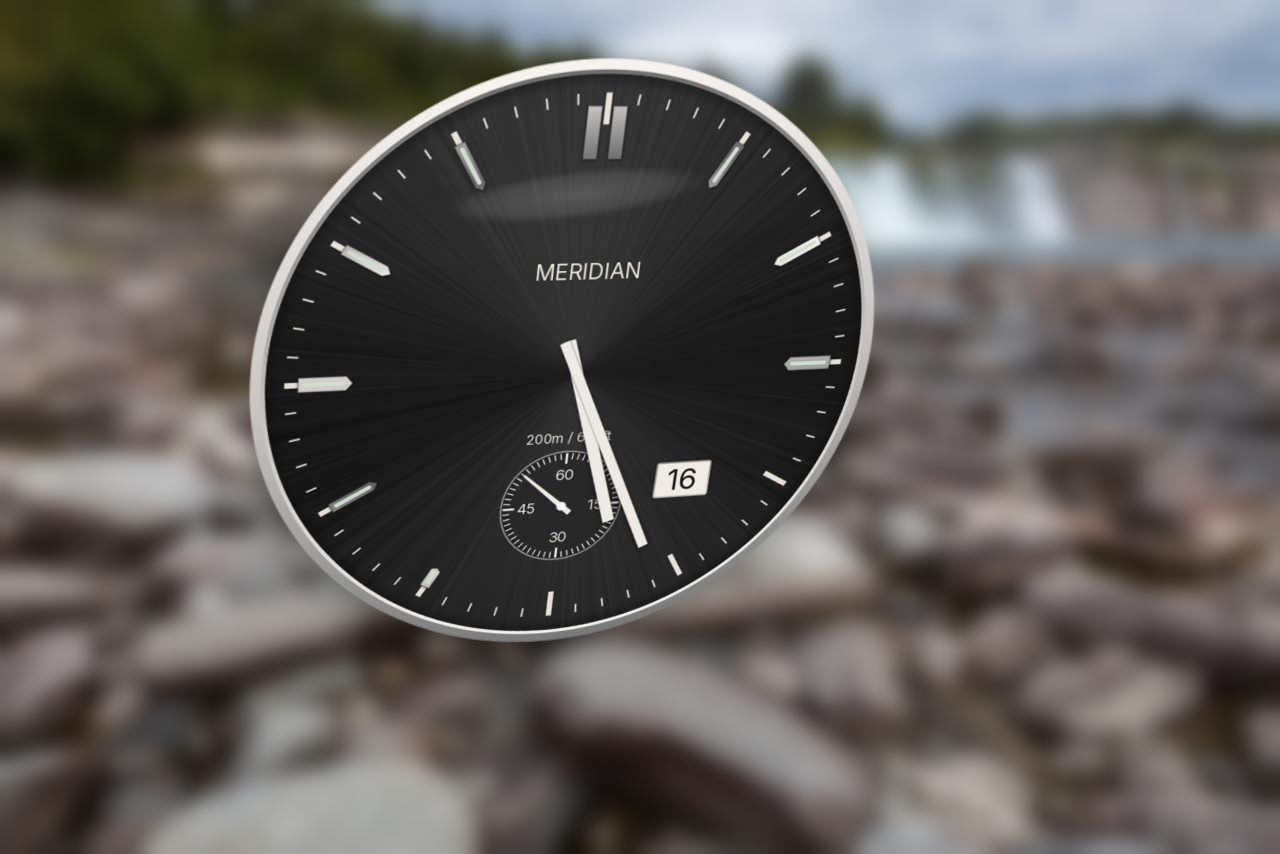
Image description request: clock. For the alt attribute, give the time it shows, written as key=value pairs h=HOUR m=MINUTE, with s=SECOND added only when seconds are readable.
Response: h=5 m=25 s=52
